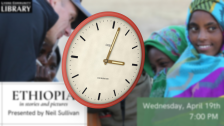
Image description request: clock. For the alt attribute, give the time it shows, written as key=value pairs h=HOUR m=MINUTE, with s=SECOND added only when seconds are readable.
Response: h=3 m=2
